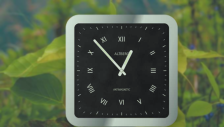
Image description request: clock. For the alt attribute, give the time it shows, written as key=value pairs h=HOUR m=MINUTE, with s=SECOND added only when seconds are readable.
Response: h=12 m=53
